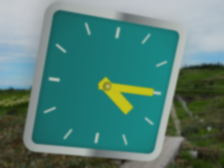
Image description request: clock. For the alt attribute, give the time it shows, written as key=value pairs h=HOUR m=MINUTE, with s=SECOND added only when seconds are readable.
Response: h=4 m=15
